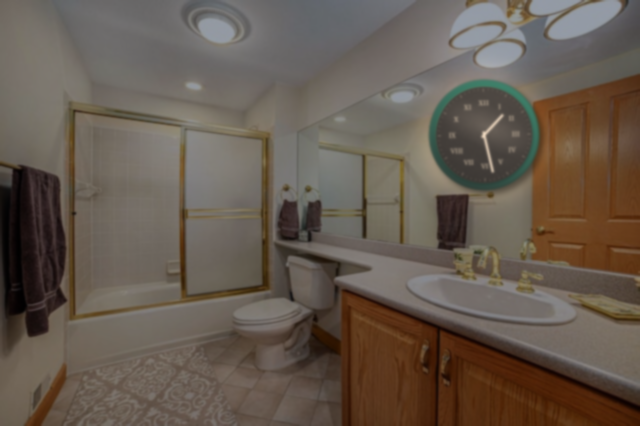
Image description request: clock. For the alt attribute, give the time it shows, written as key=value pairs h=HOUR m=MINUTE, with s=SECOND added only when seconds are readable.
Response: h=1 m=28
